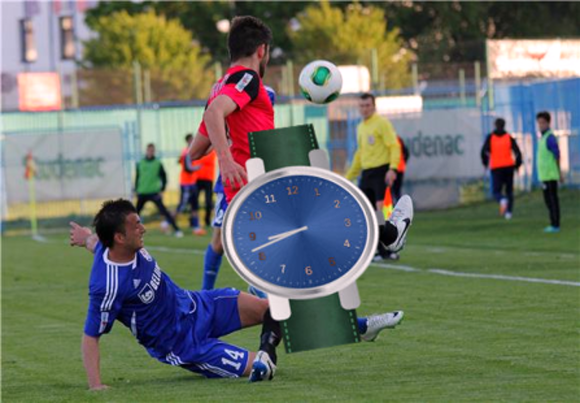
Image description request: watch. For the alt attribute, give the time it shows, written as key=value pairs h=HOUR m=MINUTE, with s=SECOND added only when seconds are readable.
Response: h=8 m=42
